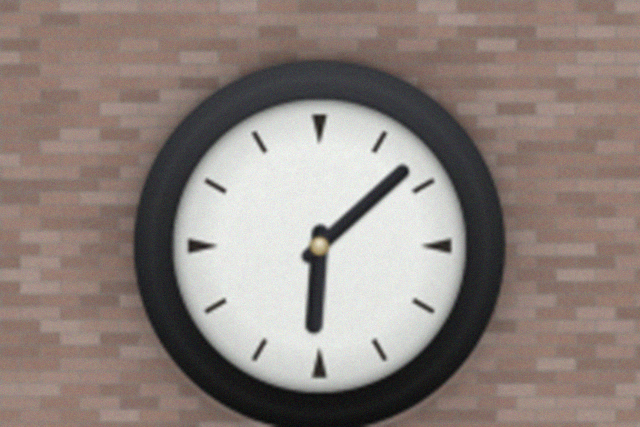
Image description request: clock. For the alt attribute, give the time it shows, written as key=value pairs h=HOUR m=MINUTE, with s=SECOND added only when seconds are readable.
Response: h=6 m=8
